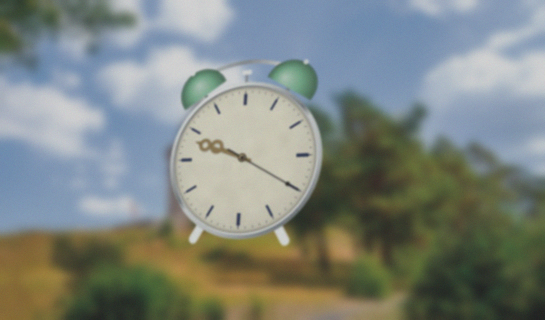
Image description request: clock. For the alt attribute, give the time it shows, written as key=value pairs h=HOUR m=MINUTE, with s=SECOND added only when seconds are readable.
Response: h=9 m=48 s=20
